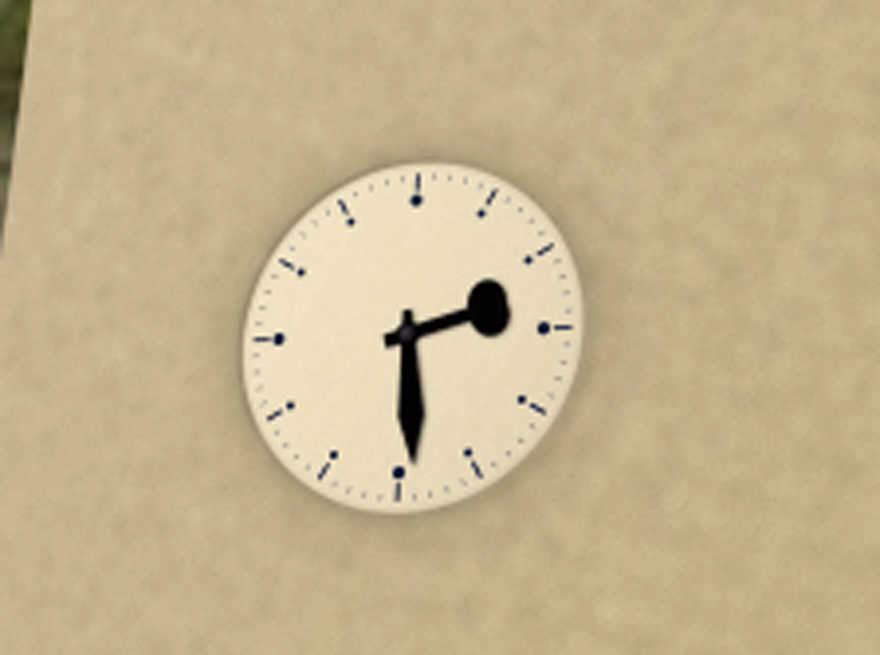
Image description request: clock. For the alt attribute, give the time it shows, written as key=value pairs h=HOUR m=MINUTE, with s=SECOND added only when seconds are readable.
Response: h=2 m=29
